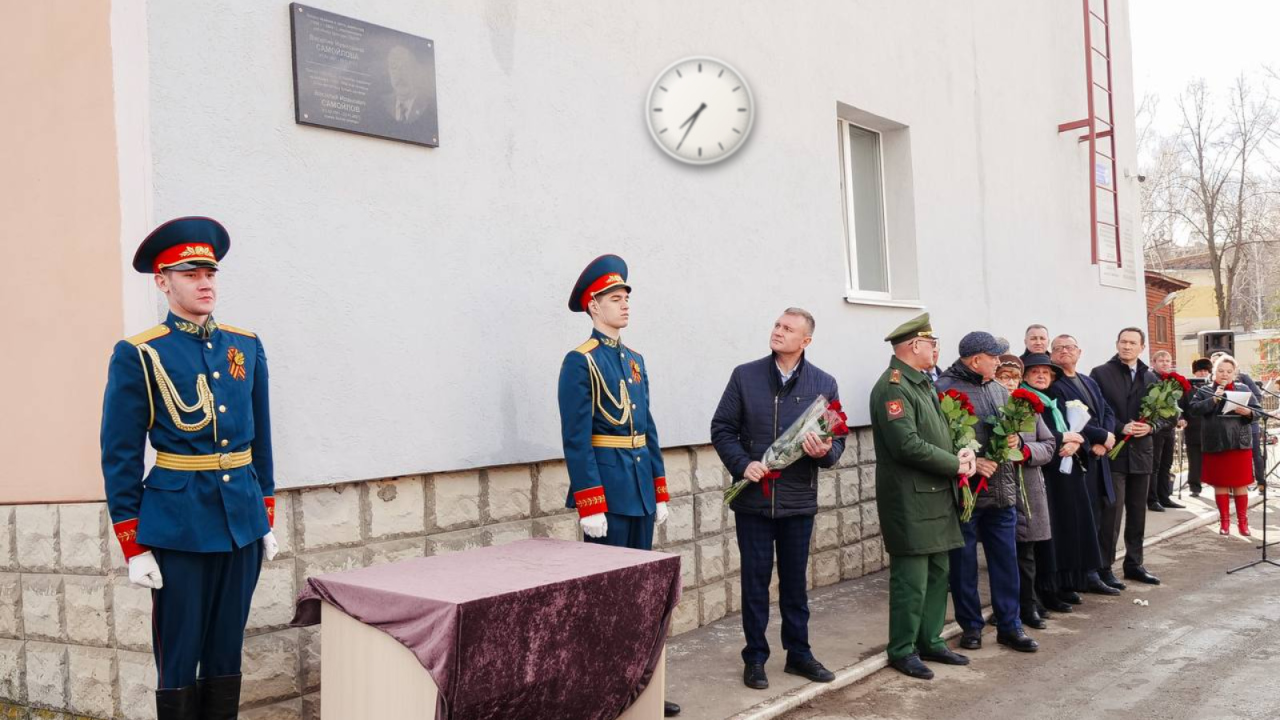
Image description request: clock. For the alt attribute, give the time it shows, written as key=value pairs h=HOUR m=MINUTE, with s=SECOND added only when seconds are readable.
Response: h=7 m=35
